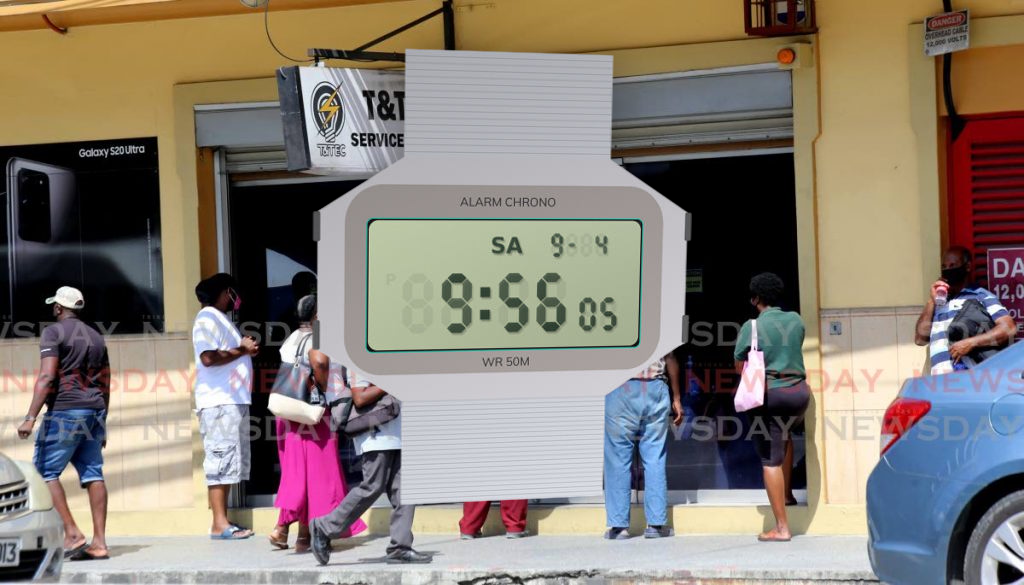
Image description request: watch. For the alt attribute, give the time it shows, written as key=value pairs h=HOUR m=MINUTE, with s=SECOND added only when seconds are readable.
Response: h=9 m=56 s=5
